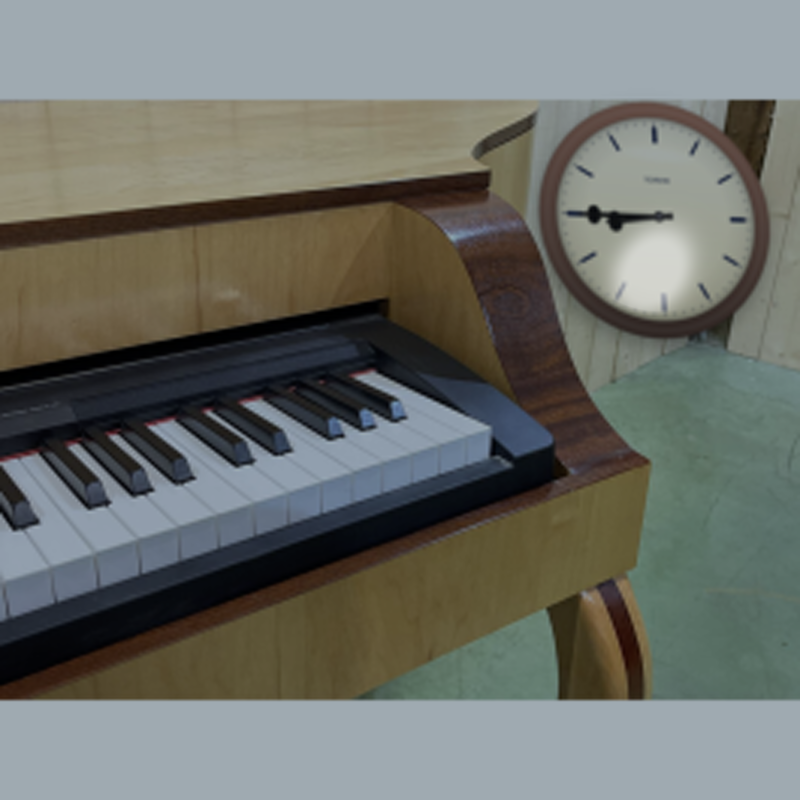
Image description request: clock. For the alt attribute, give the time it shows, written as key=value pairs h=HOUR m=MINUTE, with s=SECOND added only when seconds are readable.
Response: h=8 m=45
